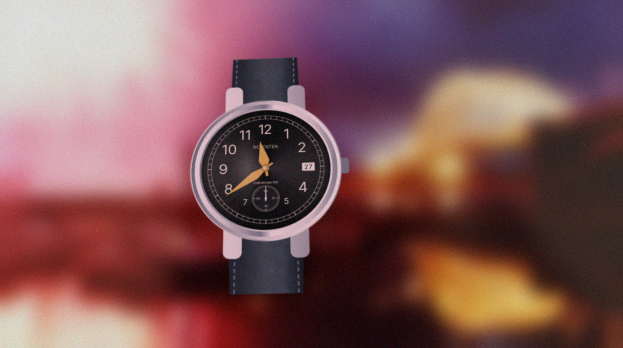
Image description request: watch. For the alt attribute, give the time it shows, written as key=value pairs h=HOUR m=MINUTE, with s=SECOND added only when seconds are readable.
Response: h=11 m=39
